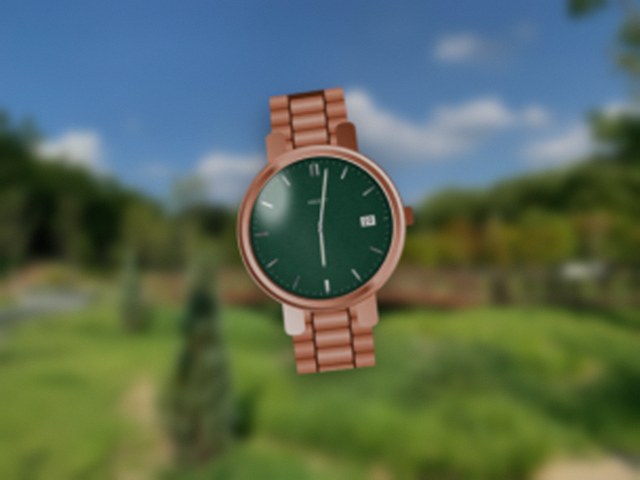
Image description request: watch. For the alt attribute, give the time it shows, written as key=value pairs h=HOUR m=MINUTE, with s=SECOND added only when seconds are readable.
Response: h=6 m=2
